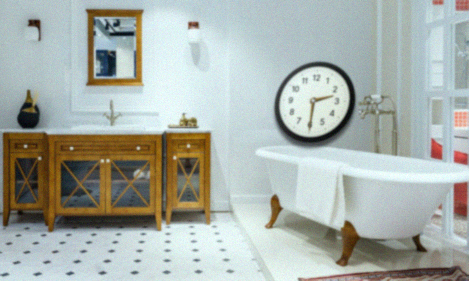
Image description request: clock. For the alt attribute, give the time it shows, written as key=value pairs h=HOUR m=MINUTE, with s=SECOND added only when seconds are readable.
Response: h=2 m=30
